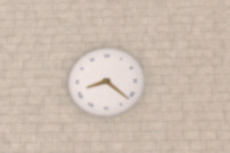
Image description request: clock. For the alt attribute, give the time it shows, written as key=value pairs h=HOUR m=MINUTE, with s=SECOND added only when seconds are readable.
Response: h=8 m=22
